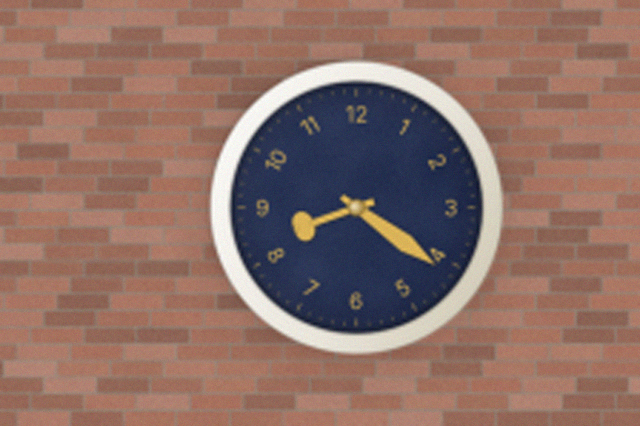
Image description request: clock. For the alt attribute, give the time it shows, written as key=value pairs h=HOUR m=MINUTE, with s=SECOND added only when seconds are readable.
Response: h=8 m=21
